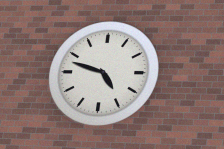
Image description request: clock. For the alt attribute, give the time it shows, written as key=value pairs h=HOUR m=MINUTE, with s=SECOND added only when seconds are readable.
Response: h=4 m=48
